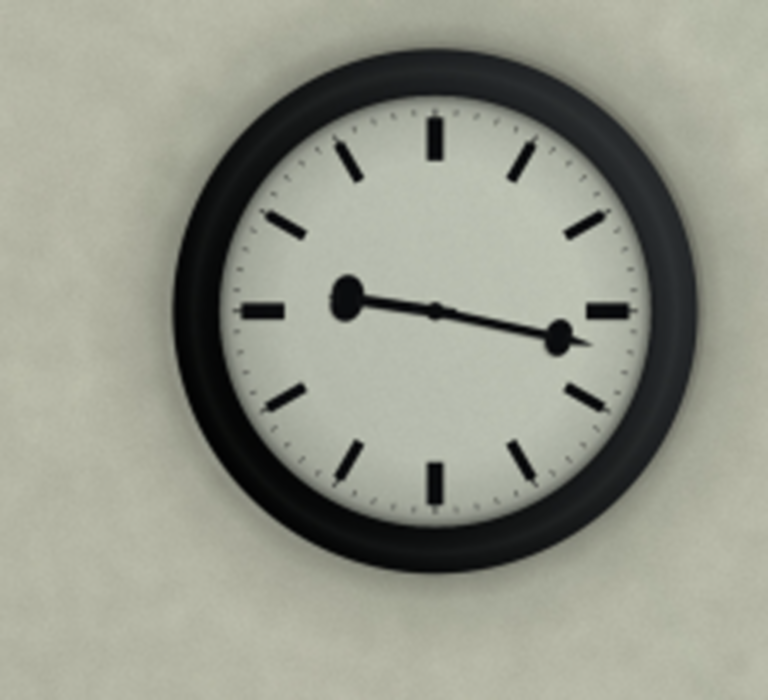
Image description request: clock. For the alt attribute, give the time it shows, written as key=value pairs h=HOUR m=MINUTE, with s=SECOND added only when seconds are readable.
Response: h=9 m=17
